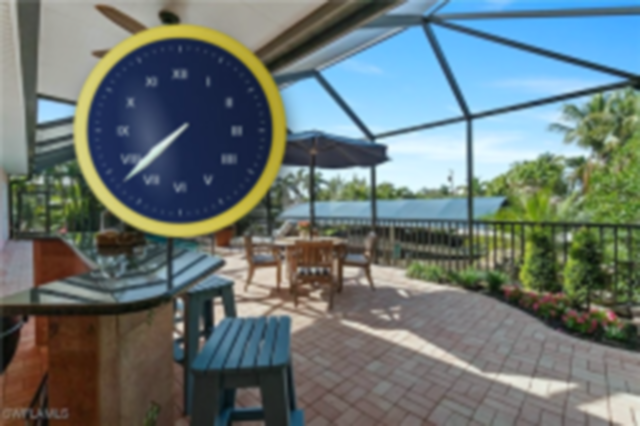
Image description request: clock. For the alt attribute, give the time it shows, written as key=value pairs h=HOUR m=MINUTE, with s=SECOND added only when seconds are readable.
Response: h=7 m=38
